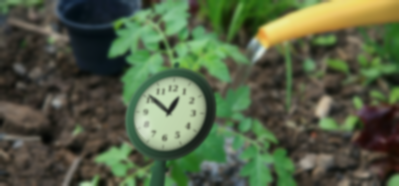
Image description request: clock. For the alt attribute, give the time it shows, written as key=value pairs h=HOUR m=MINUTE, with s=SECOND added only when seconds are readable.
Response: h=12 m=51
